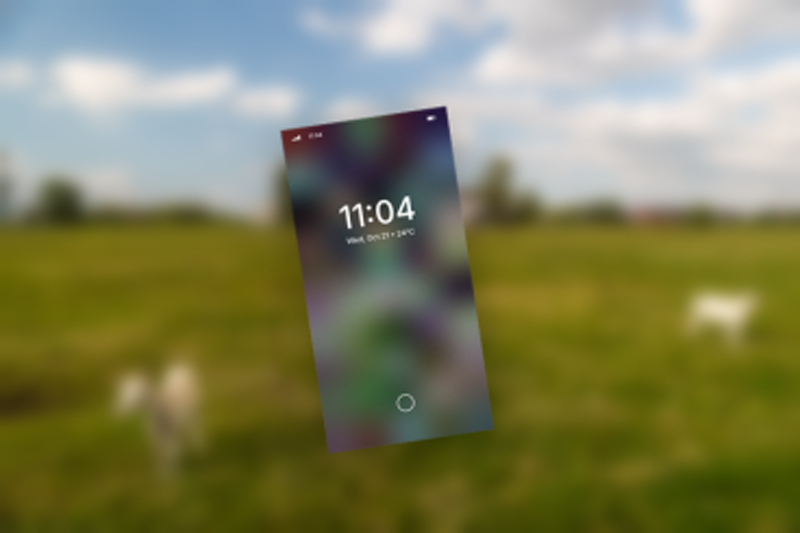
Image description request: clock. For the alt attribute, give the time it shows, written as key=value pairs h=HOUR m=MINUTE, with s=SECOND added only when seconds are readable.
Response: h=11 m=4
